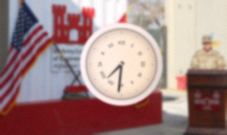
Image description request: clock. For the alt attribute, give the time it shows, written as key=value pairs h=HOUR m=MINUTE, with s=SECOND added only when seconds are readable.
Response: h=7 m=31
